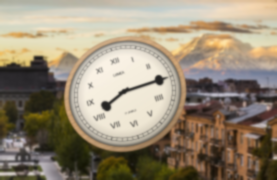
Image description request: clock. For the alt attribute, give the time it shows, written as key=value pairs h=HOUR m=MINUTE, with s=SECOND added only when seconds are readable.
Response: h=8 m=15
